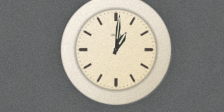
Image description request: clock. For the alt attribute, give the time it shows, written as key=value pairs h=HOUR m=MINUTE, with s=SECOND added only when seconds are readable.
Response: h=1 m=1
